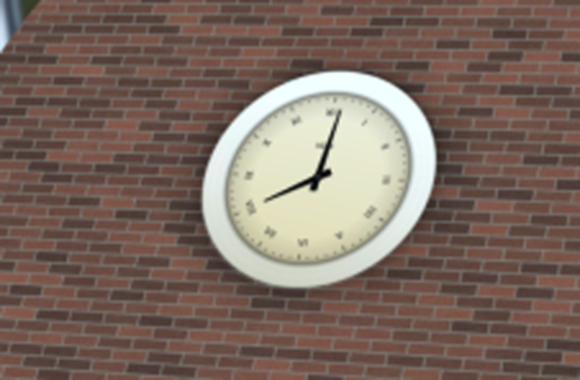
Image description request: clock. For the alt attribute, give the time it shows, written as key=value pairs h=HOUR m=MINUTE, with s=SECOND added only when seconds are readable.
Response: h=8 m=1
